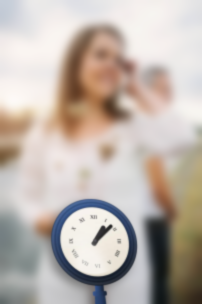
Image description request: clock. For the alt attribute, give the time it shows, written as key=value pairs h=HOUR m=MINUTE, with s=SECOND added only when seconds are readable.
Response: h=1 m=8
